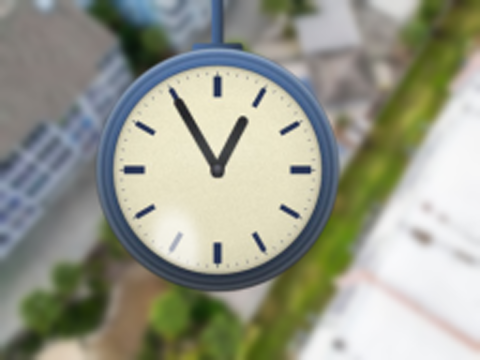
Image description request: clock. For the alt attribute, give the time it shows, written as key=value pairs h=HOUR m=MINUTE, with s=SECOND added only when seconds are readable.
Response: h=12 m=55
